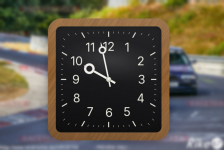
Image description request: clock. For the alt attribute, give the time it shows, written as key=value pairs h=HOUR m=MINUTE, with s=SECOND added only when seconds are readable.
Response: h=9 m=58
